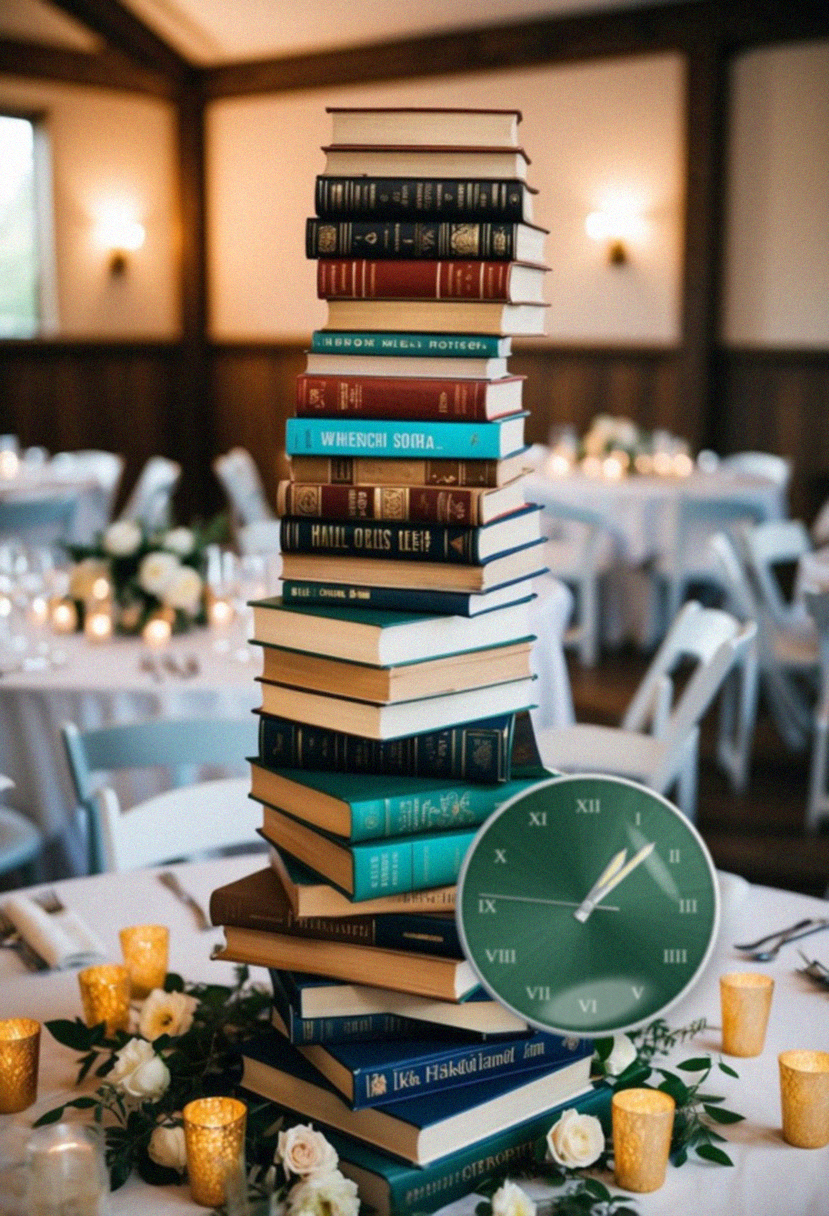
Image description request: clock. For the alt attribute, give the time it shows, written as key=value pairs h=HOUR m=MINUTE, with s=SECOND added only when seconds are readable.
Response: h=1 m=7 s=46
